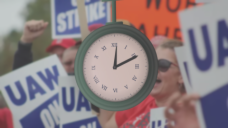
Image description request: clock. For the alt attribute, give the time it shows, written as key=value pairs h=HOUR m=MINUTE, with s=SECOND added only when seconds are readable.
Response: h=12 m=11
